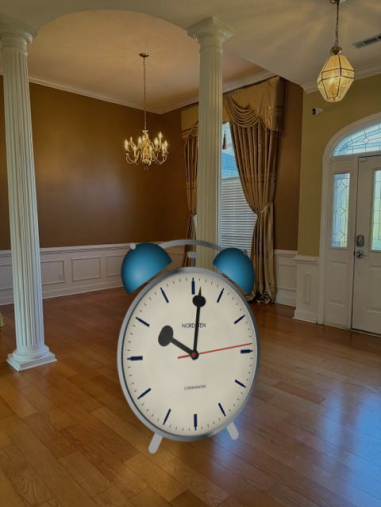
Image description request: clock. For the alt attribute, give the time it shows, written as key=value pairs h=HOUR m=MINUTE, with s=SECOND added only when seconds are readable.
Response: h=10 m=1 s=14
